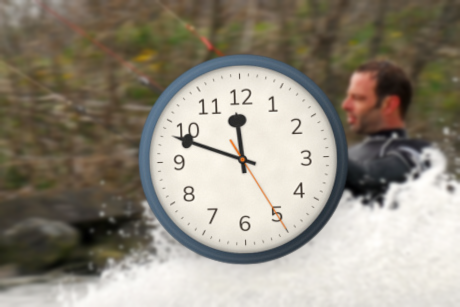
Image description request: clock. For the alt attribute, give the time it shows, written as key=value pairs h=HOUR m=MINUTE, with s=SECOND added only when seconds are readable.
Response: h=11 m=48 s=25
